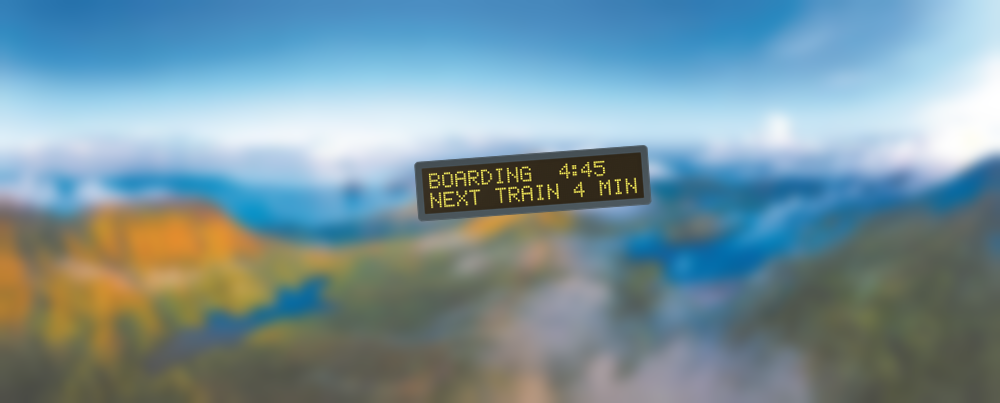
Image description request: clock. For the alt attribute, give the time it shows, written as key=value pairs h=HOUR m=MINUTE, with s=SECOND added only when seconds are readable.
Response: h=4 m=45
